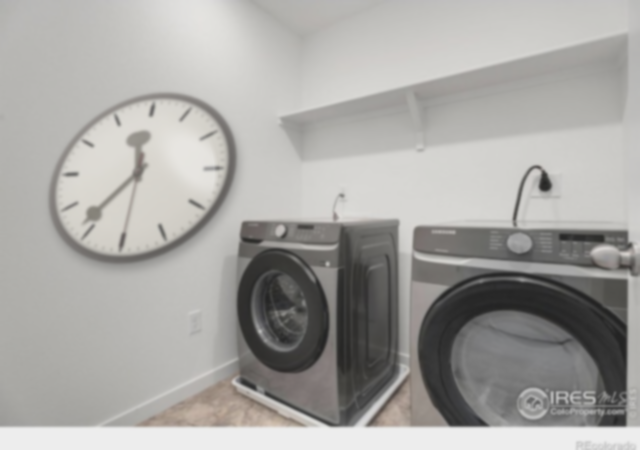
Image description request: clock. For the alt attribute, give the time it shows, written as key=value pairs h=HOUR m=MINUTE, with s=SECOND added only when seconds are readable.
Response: h=11 m=36 s=30
